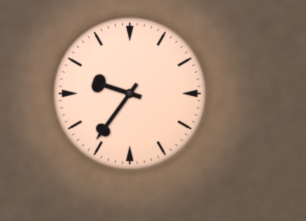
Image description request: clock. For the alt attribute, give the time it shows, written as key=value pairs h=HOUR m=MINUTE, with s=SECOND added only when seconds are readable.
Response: h=9 m=36
